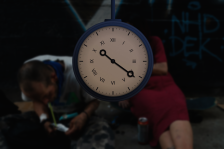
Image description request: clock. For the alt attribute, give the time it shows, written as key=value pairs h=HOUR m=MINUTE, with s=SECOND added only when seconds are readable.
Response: h=10 m=21
